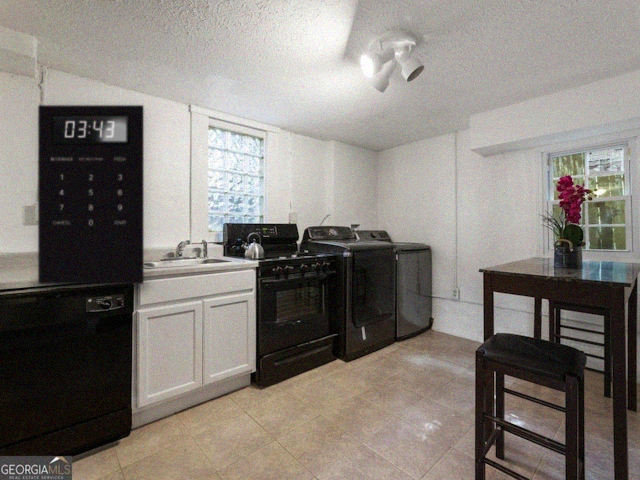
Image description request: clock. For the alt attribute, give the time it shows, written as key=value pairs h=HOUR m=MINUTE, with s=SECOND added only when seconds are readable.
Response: h=3 m=43
